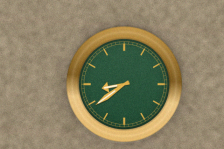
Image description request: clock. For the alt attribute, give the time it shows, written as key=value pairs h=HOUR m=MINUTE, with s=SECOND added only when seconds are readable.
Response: h=8 m=39
